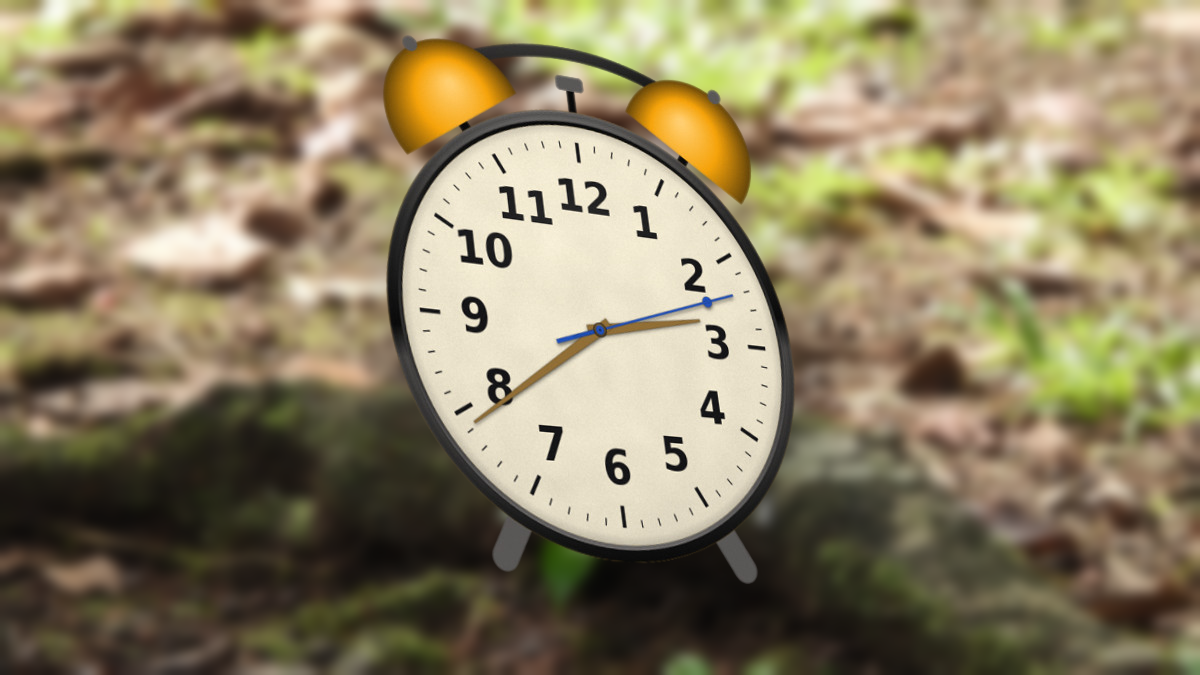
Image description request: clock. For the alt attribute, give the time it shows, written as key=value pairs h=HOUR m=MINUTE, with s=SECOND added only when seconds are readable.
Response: h=2 m=39 s=12
